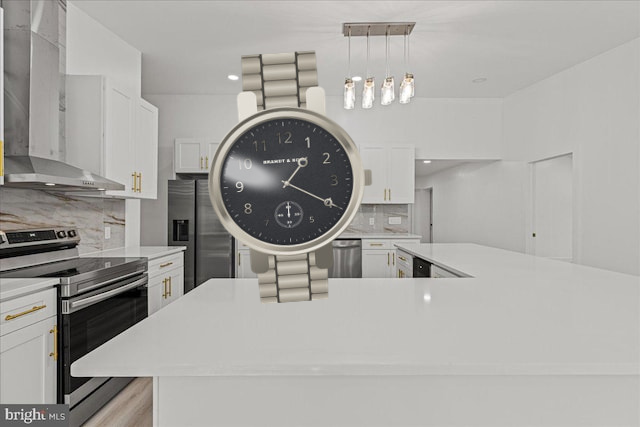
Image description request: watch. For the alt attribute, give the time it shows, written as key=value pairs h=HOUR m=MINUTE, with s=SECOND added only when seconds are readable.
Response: h=1 m=20
